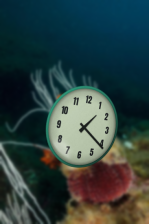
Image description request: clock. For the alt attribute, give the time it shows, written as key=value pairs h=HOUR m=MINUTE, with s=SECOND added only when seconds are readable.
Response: h=1 m=21
